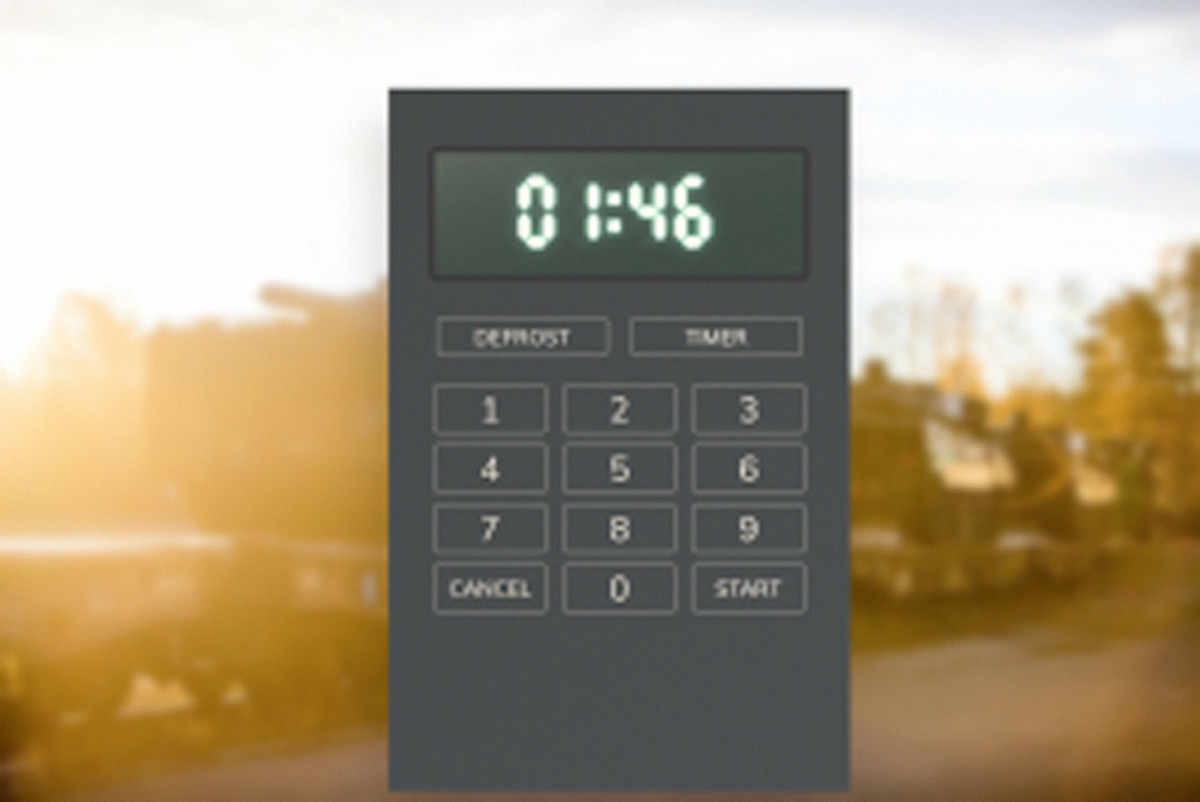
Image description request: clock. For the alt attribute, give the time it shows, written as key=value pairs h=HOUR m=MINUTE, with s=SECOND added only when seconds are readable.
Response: h=1 m=46
